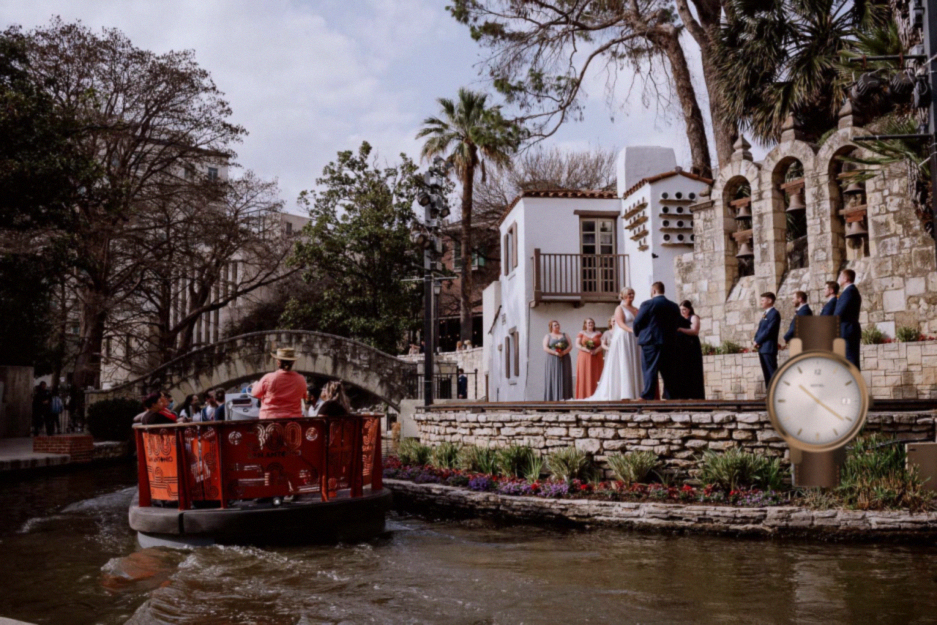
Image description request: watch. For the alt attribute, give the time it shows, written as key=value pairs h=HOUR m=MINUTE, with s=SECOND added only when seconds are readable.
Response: h=10 m=21
